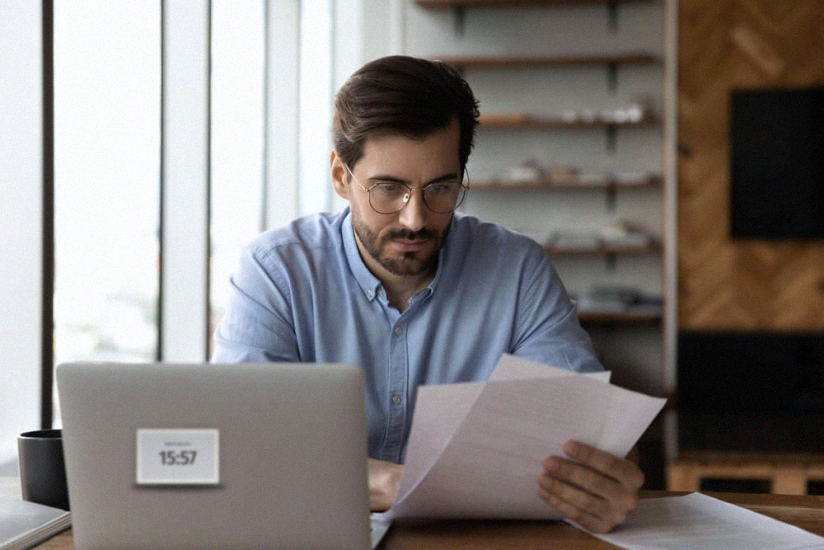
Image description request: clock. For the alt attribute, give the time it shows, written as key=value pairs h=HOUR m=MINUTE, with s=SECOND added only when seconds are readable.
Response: h=15 m=57
